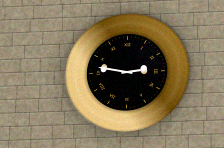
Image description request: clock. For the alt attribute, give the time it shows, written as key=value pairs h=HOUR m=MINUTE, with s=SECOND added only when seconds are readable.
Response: h=2 m=47
